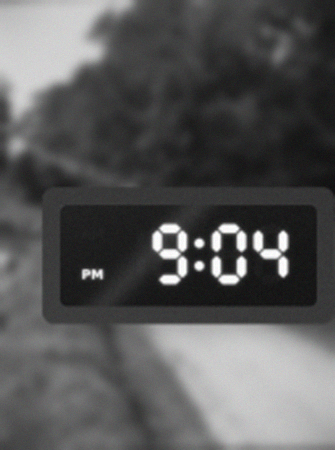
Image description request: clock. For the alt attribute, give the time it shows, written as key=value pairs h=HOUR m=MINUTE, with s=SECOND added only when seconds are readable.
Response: h=9 m=4
